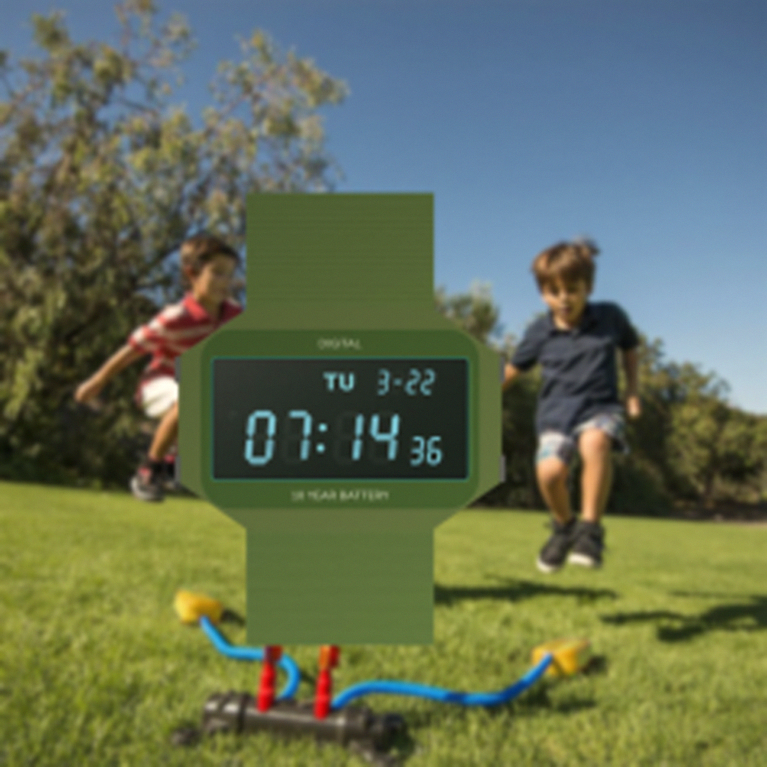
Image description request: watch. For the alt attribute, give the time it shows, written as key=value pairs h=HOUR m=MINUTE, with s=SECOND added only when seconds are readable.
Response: h=7 m=14 s=36
